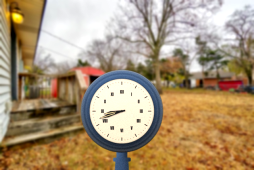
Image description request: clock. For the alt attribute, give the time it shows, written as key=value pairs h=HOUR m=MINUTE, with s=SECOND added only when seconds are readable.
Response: h=8 m=42
